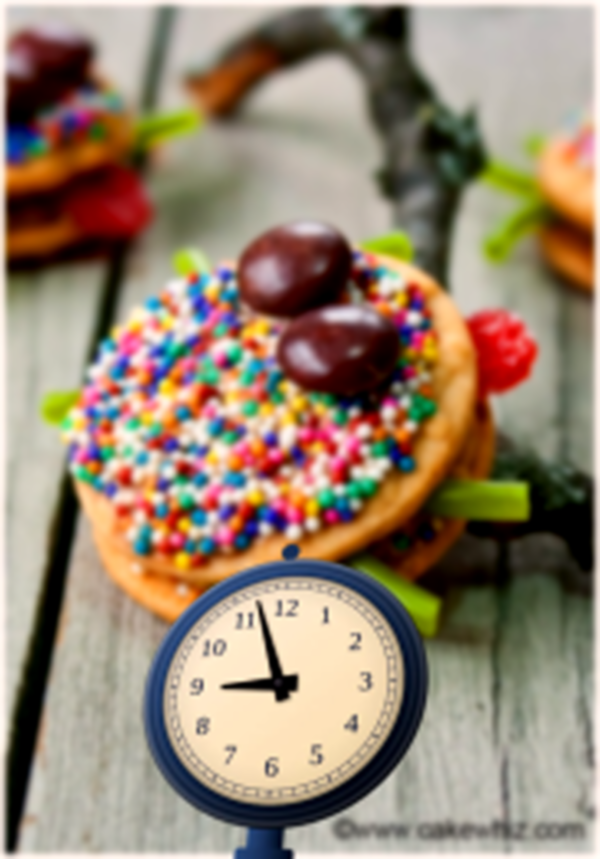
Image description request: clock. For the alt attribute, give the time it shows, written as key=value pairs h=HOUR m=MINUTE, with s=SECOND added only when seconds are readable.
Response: h=8 m=57
